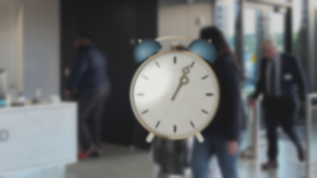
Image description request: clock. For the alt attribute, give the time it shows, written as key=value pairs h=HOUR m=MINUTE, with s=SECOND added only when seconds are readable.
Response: h=1 m=4
